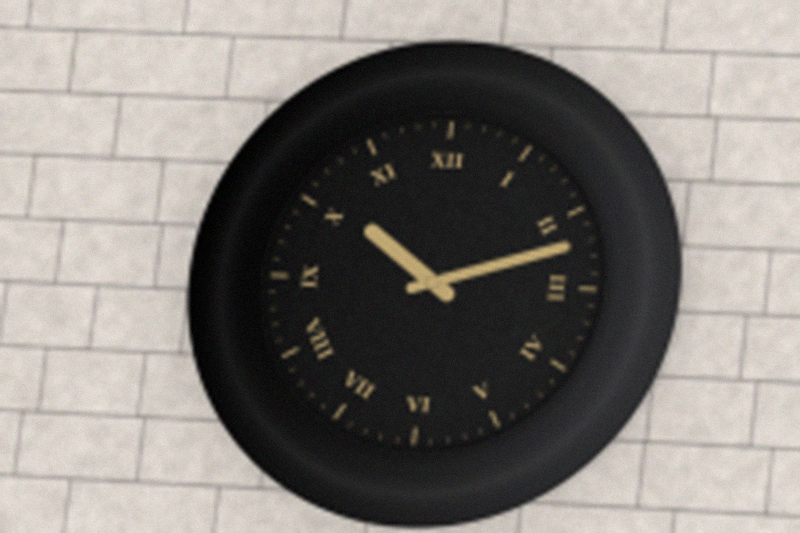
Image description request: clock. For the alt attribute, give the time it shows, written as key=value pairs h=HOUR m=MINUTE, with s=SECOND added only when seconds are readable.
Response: h=10 m=12
